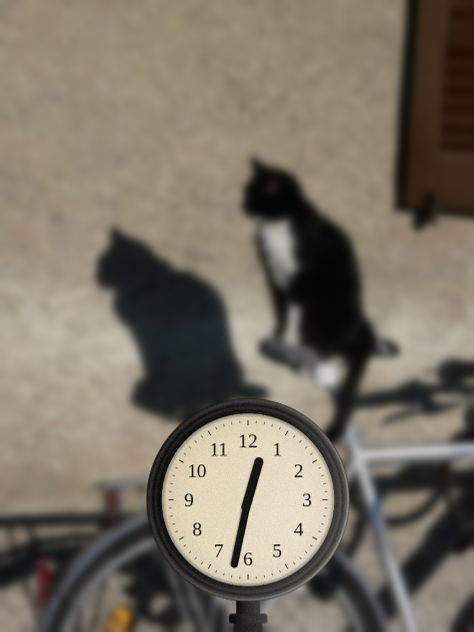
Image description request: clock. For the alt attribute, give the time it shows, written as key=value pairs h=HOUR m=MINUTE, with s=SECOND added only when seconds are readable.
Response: h=12 m=32
